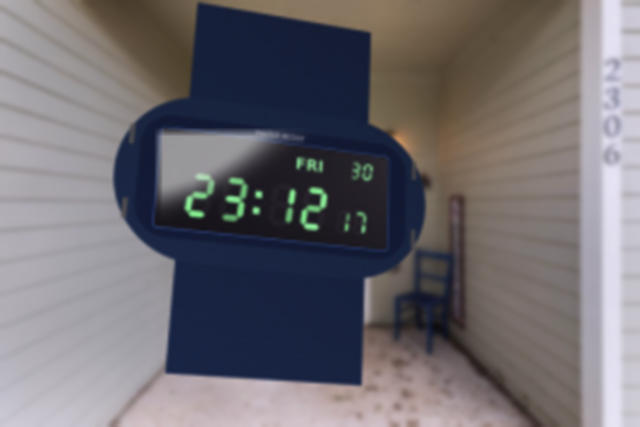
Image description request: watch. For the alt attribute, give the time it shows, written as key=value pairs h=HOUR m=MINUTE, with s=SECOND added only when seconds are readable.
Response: h=23 m=12 s=17
